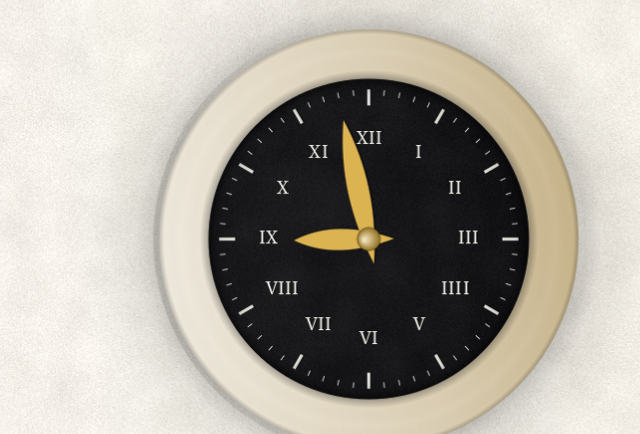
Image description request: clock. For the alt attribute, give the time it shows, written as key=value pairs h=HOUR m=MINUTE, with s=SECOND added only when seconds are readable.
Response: h=8 m=58
